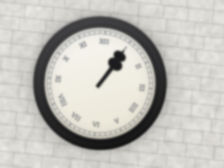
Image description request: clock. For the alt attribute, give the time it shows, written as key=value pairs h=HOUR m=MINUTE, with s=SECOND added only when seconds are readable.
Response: h=1 m=5
